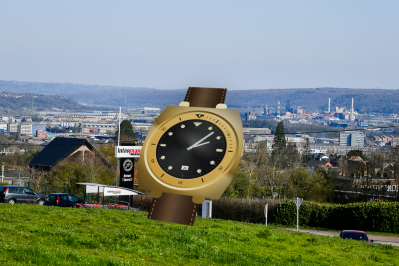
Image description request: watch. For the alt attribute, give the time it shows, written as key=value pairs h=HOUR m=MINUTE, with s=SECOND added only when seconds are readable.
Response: h=2 m=7
